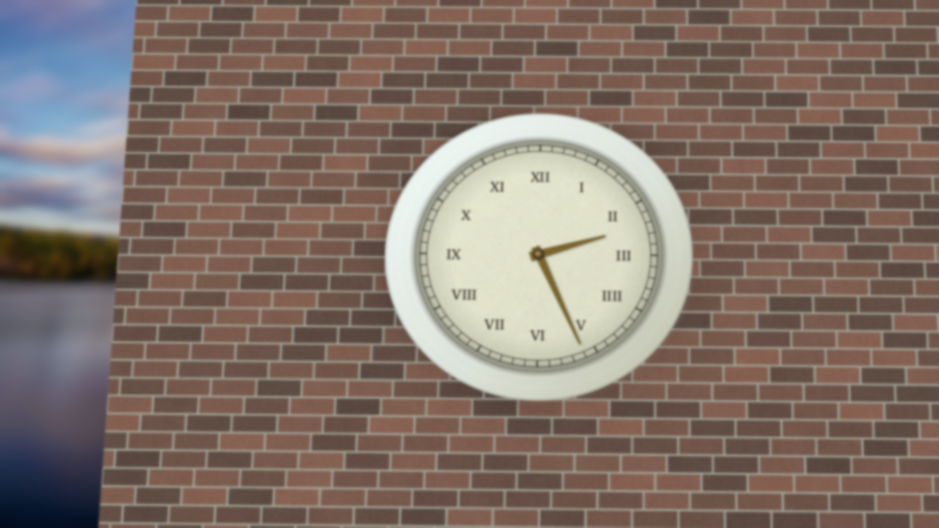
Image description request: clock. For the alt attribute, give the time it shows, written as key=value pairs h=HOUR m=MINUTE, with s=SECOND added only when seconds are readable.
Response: h=2 m=26
